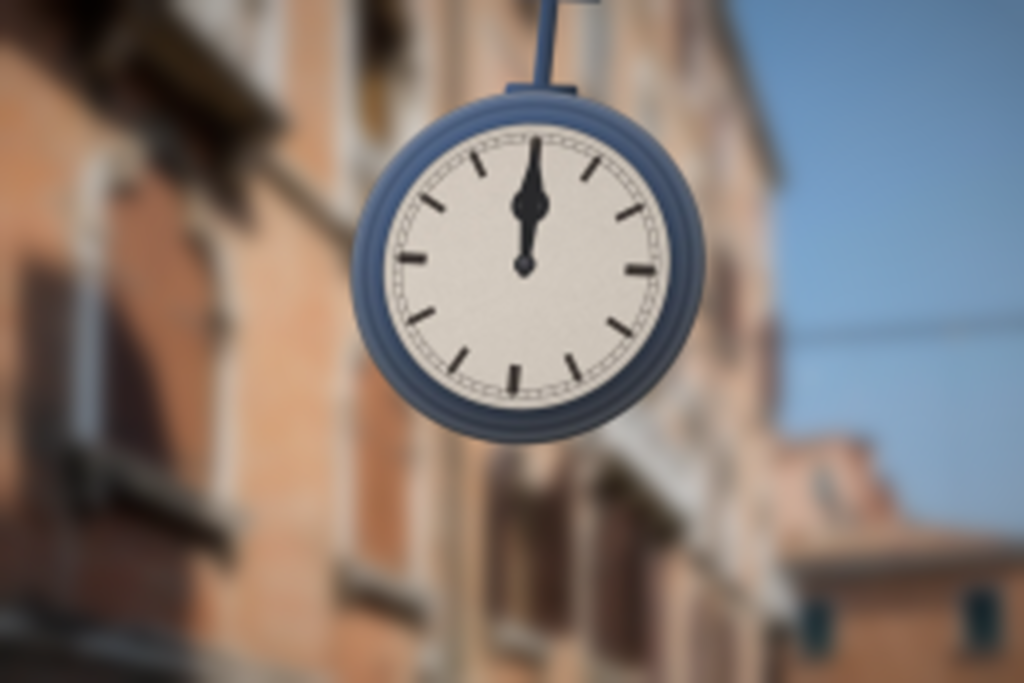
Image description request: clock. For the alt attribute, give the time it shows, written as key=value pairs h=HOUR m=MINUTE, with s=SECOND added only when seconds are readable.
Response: h=12 m=0
